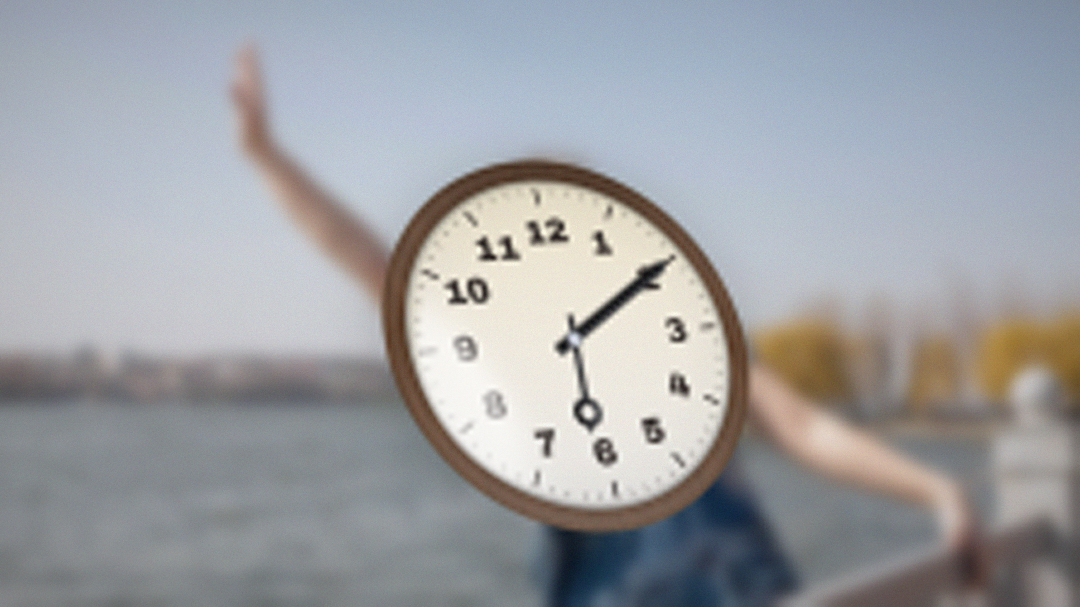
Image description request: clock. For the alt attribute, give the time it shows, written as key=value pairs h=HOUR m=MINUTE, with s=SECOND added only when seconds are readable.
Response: h=6 m=10
